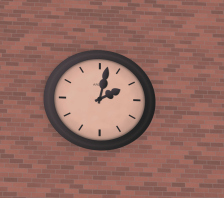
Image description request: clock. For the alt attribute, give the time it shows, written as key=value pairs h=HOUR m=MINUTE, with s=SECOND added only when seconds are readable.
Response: h=2 m=2
